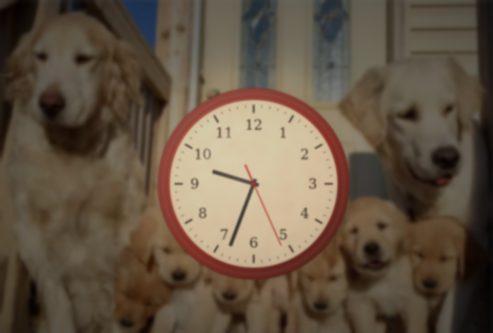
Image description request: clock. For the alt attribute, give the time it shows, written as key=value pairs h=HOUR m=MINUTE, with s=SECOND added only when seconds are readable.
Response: h=9 m=33 s=26
